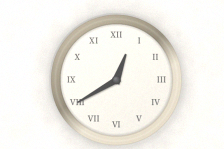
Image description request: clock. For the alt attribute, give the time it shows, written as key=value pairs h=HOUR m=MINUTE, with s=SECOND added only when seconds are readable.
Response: h=12 m=40
